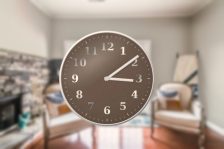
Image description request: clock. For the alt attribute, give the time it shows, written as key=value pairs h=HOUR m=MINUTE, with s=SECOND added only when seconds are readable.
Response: h=3 m=9
